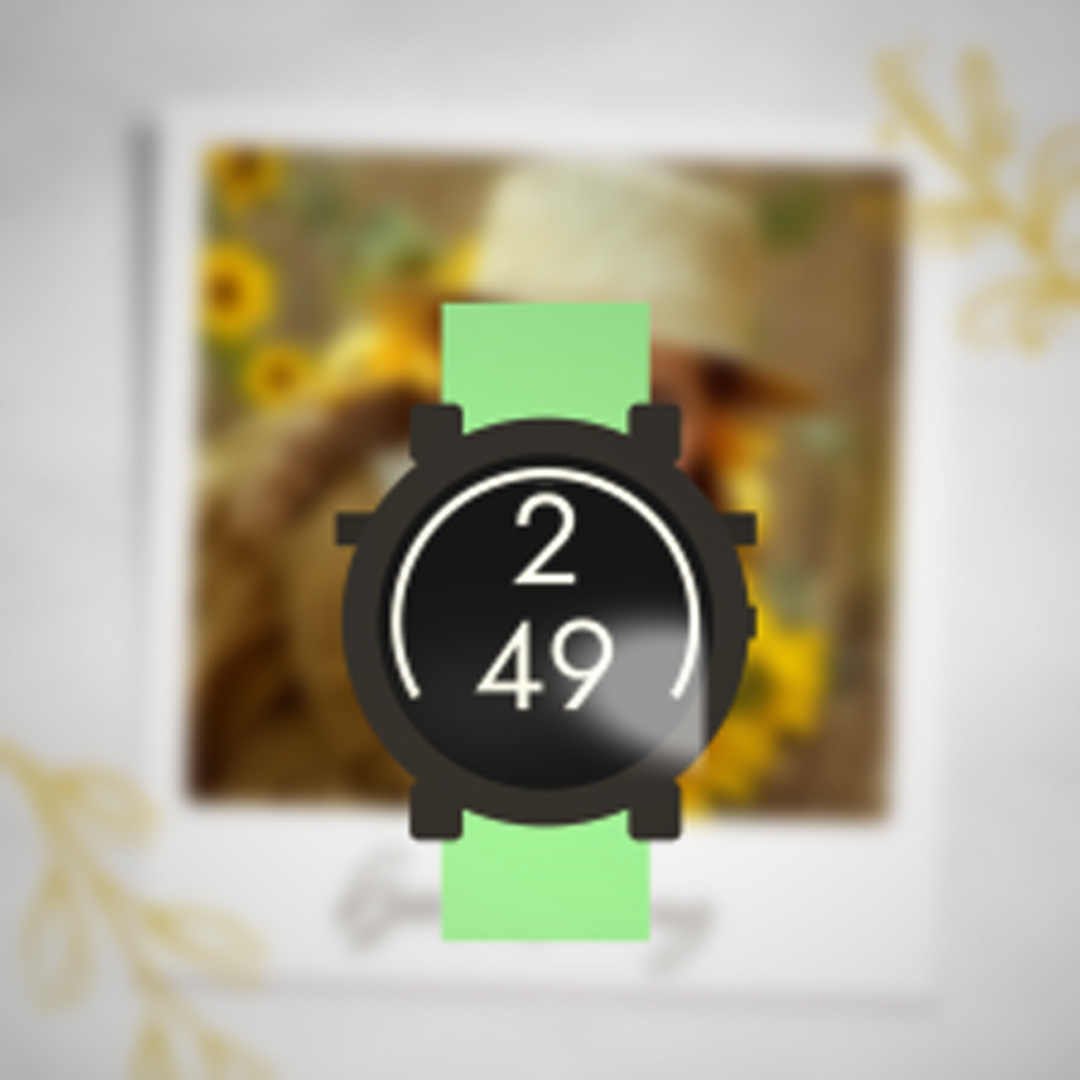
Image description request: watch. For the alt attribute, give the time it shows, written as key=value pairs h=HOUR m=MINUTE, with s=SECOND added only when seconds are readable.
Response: h=2 m=49
